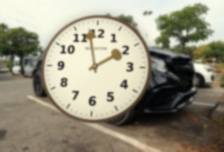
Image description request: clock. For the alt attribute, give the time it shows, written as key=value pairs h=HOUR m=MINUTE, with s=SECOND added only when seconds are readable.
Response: h=1 m=58
